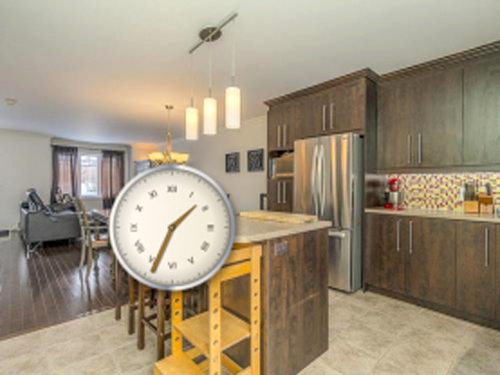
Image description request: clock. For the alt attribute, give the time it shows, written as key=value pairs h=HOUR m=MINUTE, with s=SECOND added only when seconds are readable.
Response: h=1 m=34
